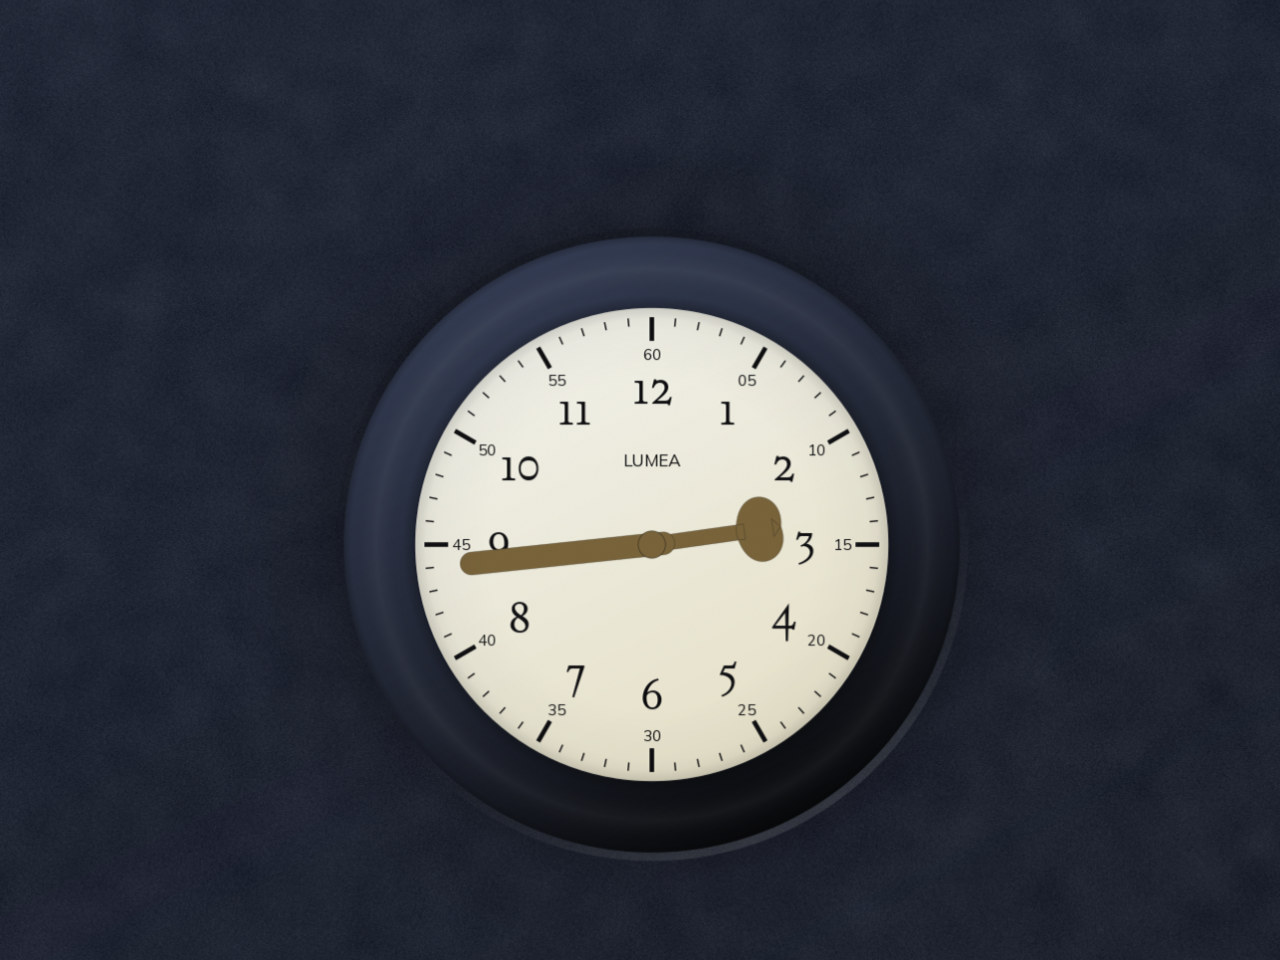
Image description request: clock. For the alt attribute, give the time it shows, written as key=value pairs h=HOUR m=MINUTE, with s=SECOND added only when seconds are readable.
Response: h=2 m=44
